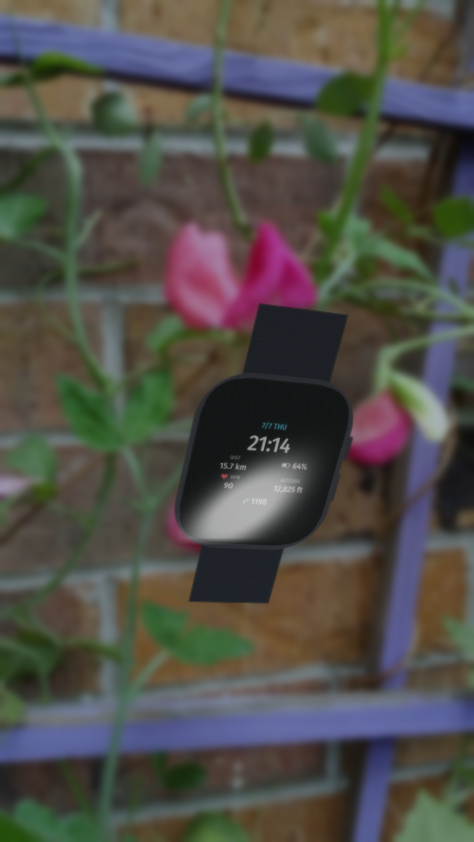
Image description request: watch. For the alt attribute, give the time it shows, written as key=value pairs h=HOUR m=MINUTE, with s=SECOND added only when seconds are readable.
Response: h=21 m=14
